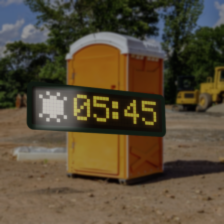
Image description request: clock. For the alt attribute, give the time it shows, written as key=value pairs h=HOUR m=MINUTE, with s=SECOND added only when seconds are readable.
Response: h=5 m=45
